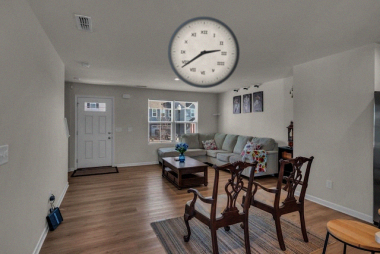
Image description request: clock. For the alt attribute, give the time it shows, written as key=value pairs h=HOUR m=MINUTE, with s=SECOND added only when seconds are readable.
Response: h=2 m=39
